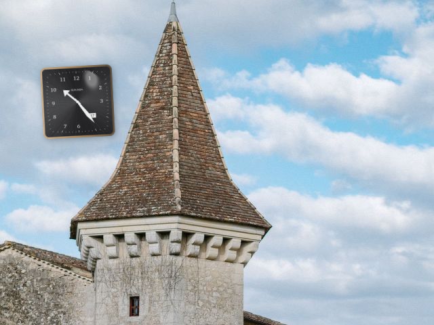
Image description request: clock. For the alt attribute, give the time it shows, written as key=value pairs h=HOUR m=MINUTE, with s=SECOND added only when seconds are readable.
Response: h=10 m=24
